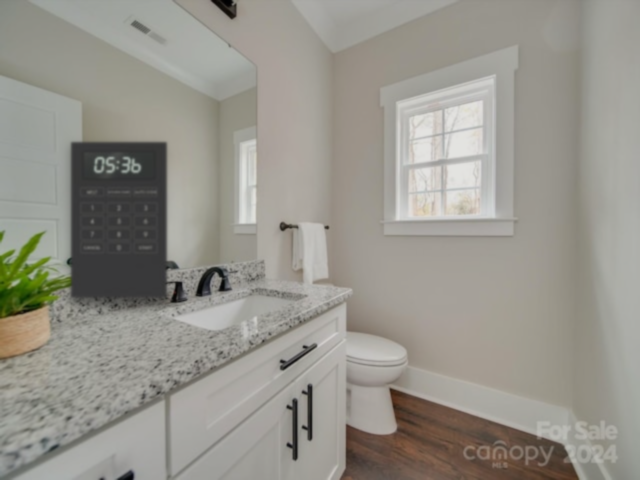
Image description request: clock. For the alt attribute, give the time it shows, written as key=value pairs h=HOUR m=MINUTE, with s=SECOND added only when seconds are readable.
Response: h=5 m=36
